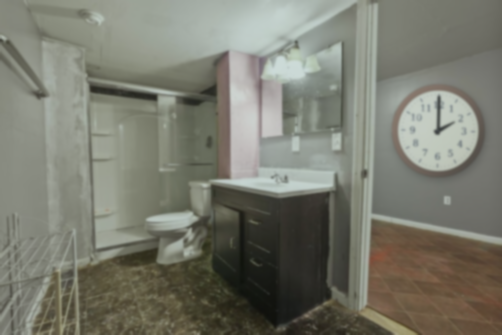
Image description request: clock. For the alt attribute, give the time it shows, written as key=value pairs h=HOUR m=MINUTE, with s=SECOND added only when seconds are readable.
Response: h=2 m=0
